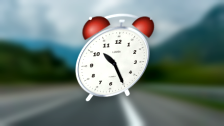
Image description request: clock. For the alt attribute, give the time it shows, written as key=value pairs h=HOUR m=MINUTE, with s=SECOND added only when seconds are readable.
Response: h=10 m=25
